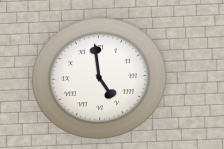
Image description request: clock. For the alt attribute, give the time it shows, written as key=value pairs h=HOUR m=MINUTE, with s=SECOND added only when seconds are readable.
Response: h=4 m=59
